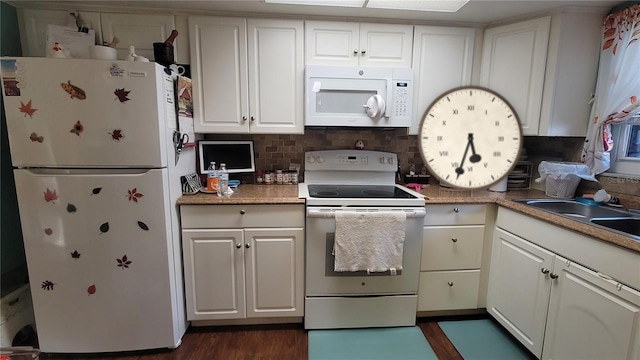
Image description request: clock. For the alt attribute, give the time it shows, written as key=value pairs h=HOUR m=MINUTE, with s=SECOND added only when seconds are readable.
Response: h=5 m=33
